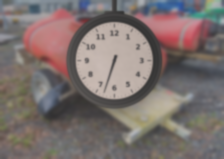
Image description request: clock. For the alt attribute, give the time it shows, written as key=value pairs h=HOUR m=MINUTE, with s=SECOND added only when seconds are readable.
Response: h=6 m=33
